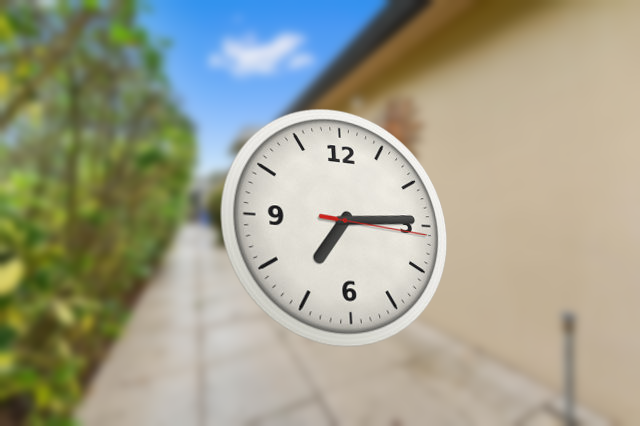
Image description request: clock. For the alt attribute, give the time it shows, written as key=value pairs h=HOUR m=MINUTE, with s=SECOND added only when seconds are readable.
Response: h=7 m=14 s=16
